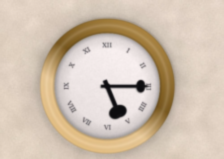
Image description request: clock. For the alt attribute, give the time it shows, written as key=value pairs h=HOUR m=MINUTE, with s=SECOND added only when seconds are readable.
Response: h=5 m=15
